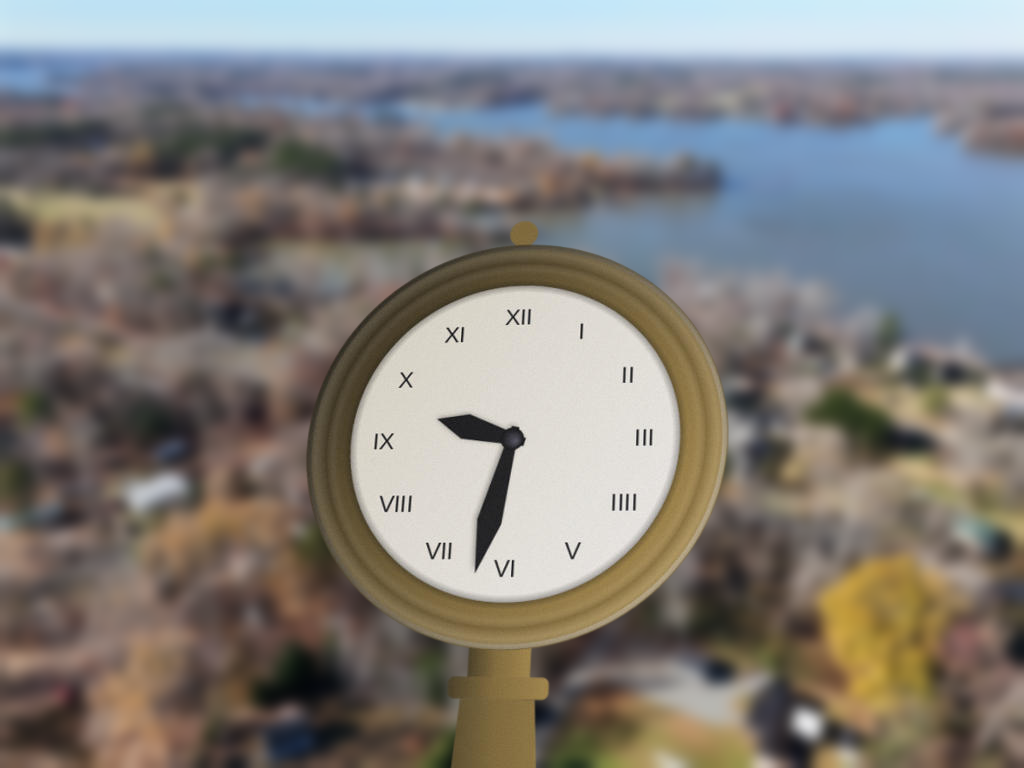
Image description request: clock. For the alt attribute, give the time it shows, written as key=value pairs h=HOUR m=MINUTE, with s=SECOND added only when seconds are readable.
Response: h=9 m=32
